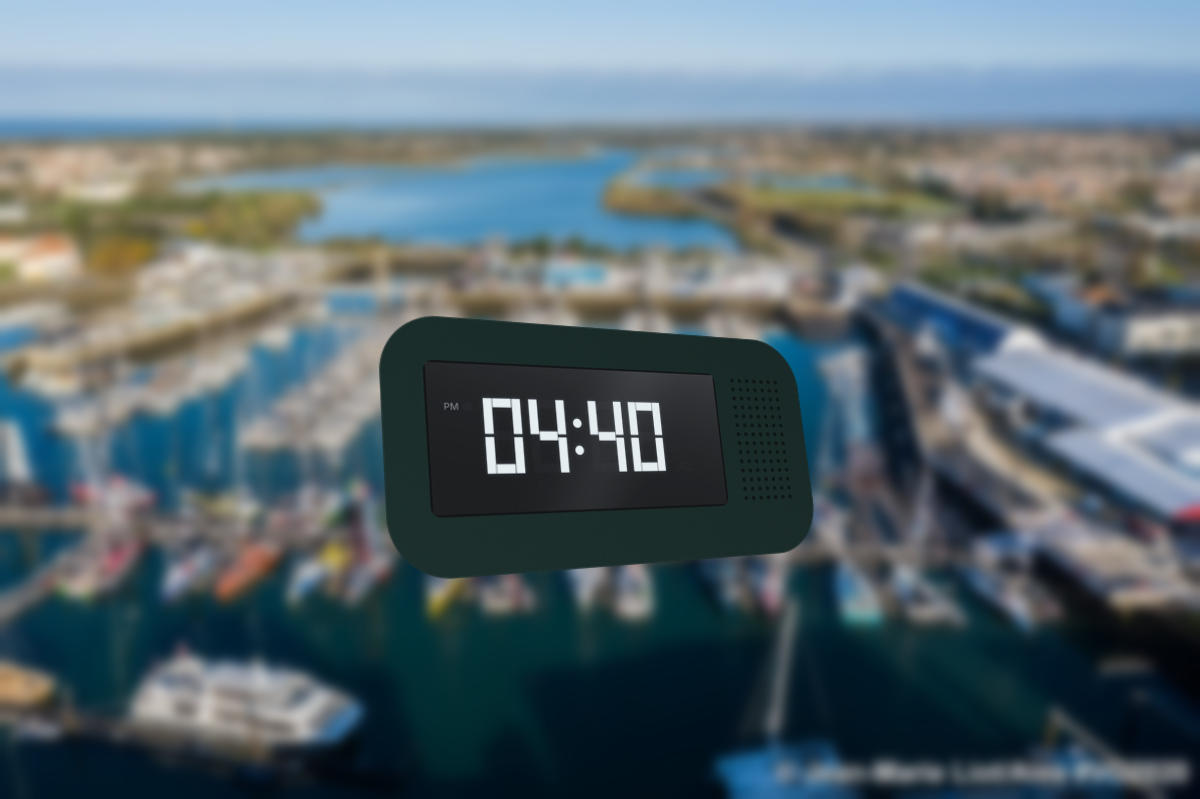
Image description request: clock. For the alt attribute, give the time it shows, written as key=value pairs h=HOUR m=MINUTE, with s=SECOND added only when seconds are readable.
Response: h=4 m=40
